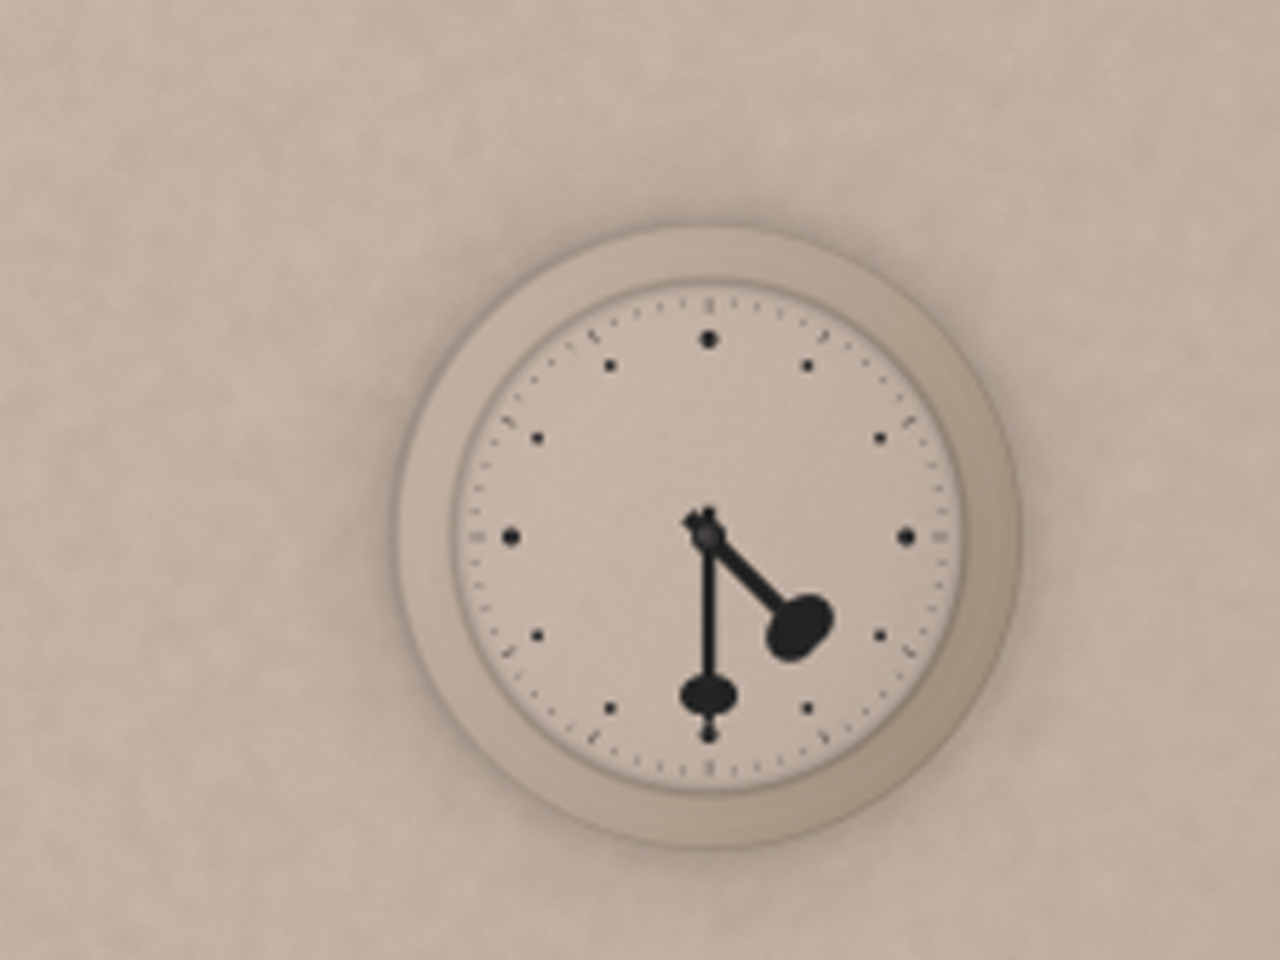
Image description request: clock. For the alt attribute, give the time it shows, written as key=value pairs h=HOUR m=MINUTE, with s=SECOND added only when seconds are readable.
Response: h=4 m=30
